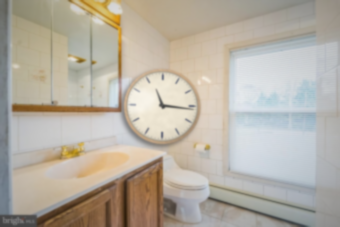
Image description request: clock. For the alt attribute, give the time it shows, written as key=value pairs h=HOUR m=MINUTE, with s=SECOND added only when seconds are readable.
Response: h=11 m=16
